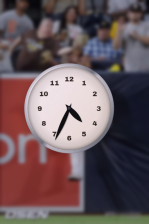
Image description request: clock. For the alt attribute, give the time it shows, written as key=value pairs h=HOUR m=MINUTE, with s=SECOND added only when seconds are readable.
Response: h=4 m=34
